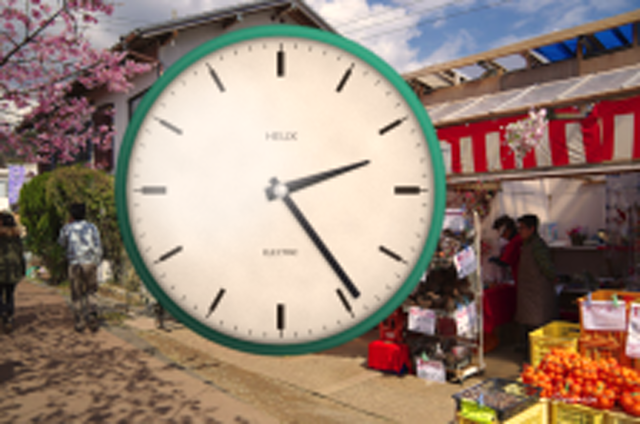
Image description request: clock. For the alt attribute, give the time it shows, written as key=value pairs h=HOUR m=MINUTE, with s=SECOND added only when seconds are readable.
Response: h=2 m=24
